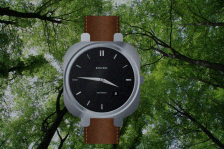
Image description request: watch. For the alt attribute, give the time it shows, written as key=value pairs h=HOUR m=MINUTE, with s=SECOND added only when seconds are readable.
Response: h=3 m=46
